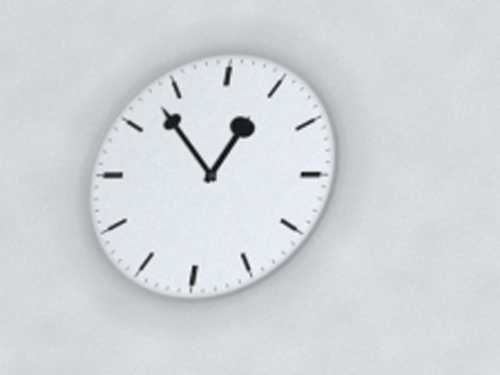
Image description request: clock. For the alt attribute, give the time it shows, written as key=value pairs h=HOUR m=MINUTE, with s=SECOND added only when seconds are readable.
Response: h=12 m=53
